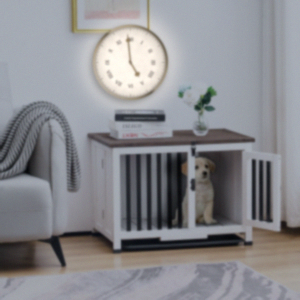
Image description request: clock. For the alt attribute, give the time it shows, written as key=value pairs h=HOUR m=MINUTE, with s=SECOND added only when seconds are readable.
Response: h=4 m=59
